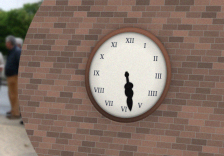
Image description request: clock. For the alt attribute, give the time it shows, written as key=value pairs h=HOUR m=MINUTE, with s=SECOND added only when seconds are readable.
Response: h=5 m=28
